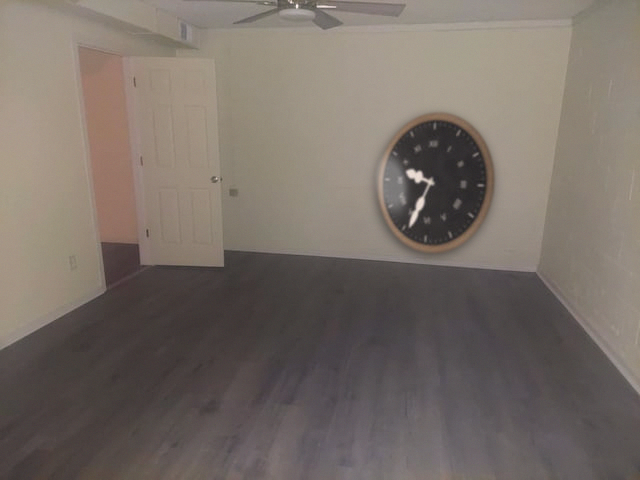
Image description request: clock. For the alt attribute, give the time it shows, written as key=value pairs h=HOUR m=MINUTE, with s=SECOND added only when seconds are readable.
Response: h=9 m=34
